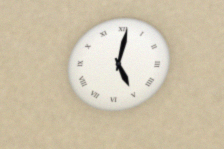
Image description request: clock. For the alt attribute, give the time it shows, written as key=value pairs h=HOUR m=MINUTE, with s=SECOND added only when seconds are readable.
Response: h=5 m=1
